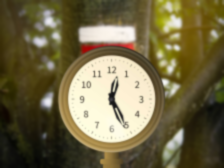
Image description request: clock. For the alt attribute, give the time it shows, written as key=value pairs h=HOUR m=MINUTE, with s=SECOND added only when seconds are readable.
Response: h=12 m=26
